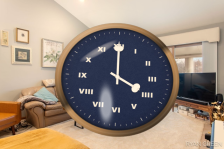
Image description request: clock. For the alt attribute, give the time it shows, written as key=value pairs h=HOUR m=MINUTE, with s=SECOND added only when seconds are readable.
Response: h=4 m=0
